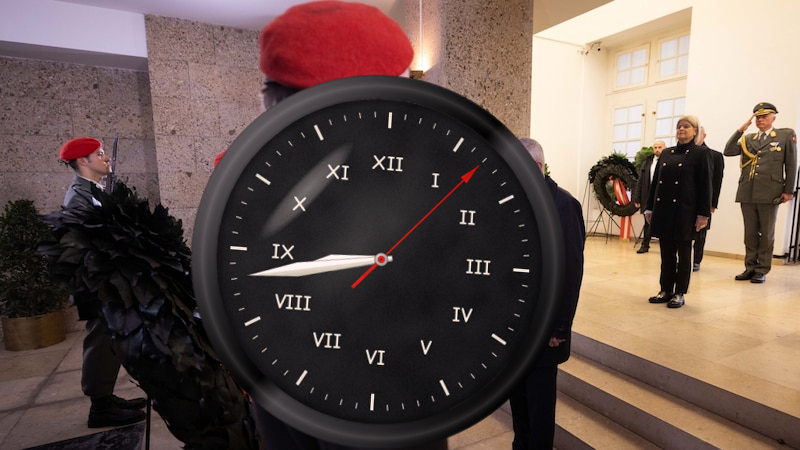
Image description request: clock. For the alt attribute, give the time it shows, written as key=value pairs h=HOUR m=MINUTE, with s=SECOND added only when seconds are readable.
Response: h=8 m=43 s=7
